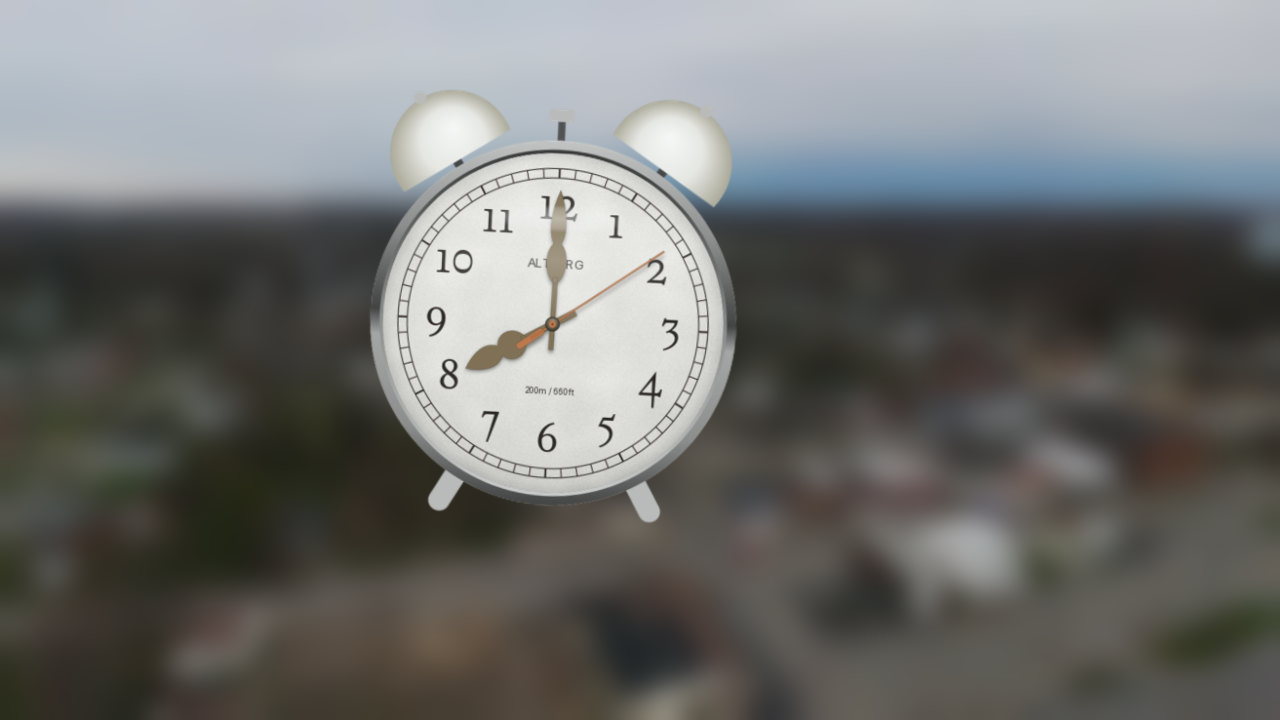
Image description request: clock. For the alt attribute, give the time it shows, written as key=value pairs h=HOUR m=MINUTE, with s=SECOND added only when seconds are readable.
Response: h=8 m=0 s=9
